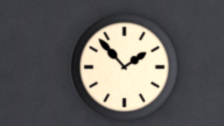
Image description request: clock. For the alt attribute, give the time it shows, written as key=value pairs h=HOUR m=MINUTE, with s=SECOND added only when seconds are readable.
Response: h=1 m=53
